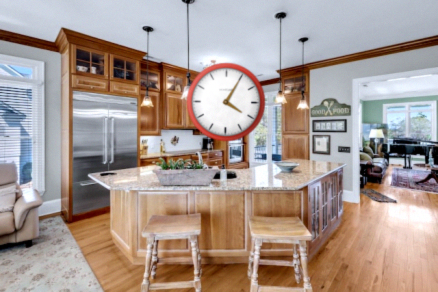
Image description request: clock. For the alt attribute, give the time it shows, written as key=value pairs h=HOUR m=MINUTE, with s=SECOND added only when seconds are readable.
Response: h=4 m=5
